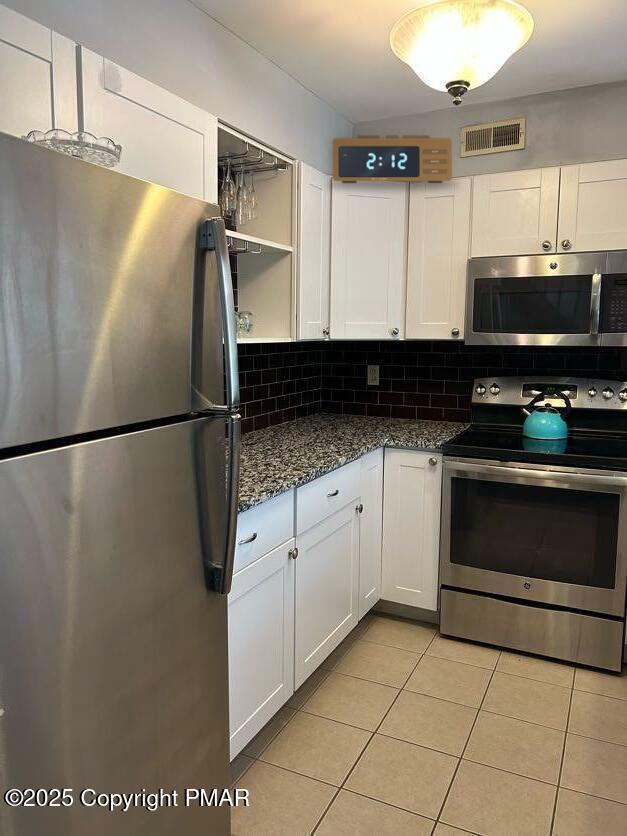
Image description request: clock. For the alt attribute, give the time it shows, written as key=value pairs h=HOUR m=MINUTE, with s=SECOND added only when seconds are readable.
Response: h=2 m=12
